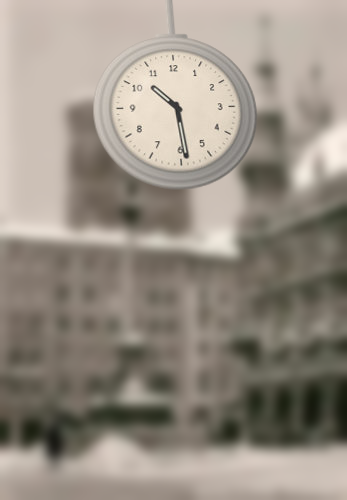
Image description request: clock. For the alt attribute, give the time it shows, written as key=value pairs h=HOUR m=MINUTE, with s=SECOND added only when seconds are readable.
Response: h=10 m=29
